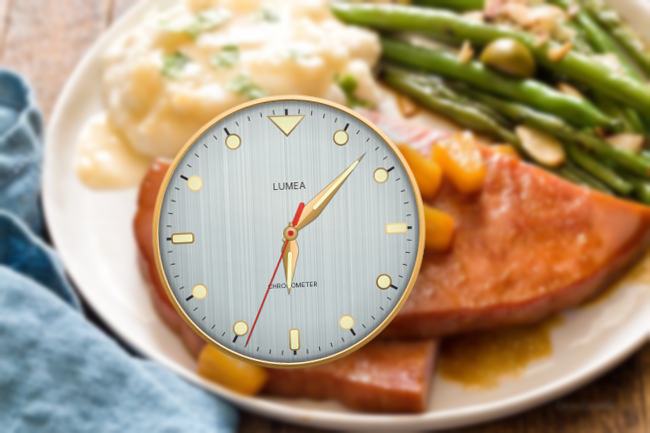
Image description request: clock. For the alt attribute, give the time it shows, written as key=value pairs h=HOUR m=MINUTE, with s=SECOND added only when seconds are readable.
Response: h=6 m=7 s=34
